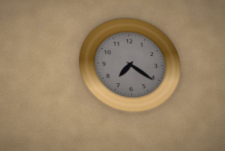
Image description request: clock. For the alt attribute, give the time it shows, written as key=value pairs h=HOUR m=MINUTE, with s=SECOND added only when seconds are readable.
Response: h=7 m=21
